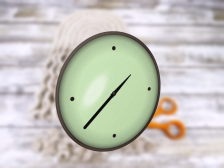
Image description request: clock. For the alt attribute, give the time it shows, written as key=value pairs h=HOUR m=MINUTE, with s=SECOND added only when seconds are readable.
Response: h=1 m=38
